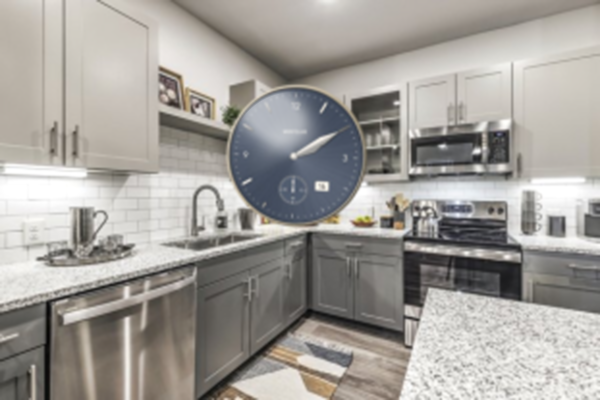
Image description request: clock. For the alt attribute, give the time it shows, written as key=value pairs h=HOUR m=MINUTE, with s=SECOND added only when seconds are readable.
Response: h=2 m=10
